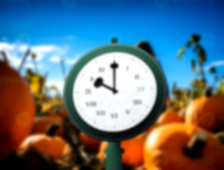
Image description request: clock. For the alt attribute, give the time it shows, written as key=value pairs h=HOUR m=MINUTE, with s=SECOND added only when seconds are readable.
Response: h=10 m=0
